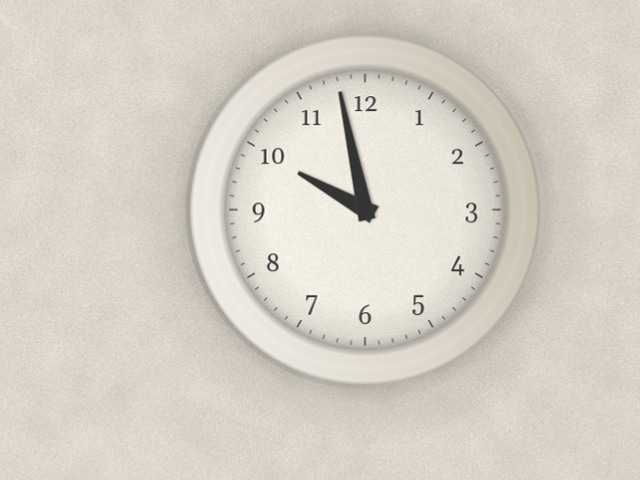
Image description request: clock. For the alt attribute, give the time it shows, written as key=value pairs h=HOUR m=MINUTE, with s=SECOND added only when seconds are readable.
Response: h=9 m=58
